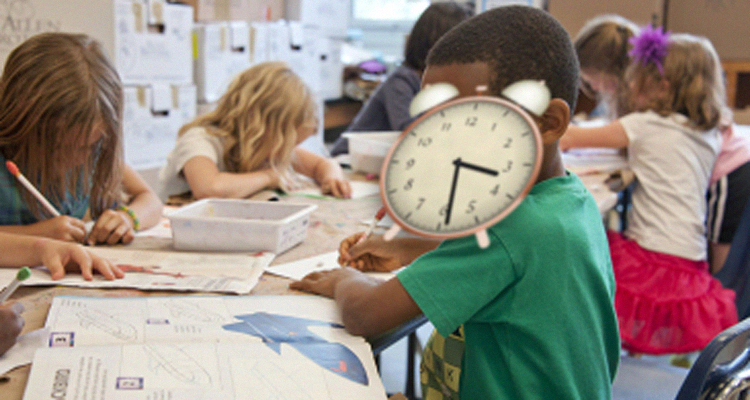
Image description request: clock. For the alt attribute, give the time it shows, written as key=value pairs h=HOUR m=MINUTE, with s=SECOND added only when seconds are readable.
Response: h=3 m=29
